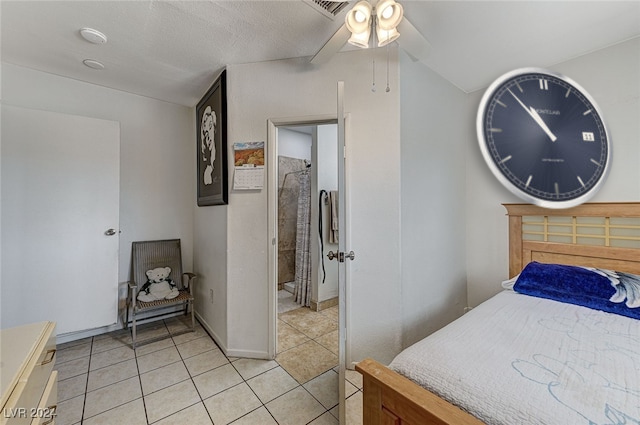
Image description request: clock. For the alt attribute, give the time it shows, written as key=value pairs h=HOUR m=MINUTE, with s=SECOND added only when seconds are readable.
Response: h=10 m=53
